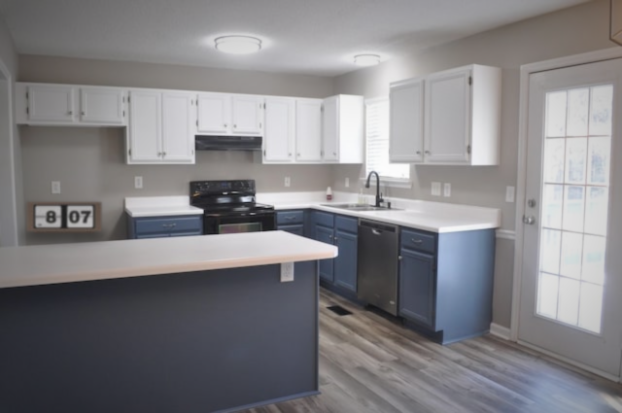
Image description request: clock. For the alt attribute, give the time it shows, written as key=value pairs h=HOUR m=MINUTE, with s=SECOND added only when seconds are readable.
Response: h=8 m=7
